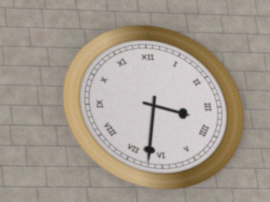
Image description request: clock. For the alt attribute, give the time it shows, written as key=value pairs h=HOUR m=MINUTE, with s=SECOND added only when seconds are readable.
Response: h=3 m=32
